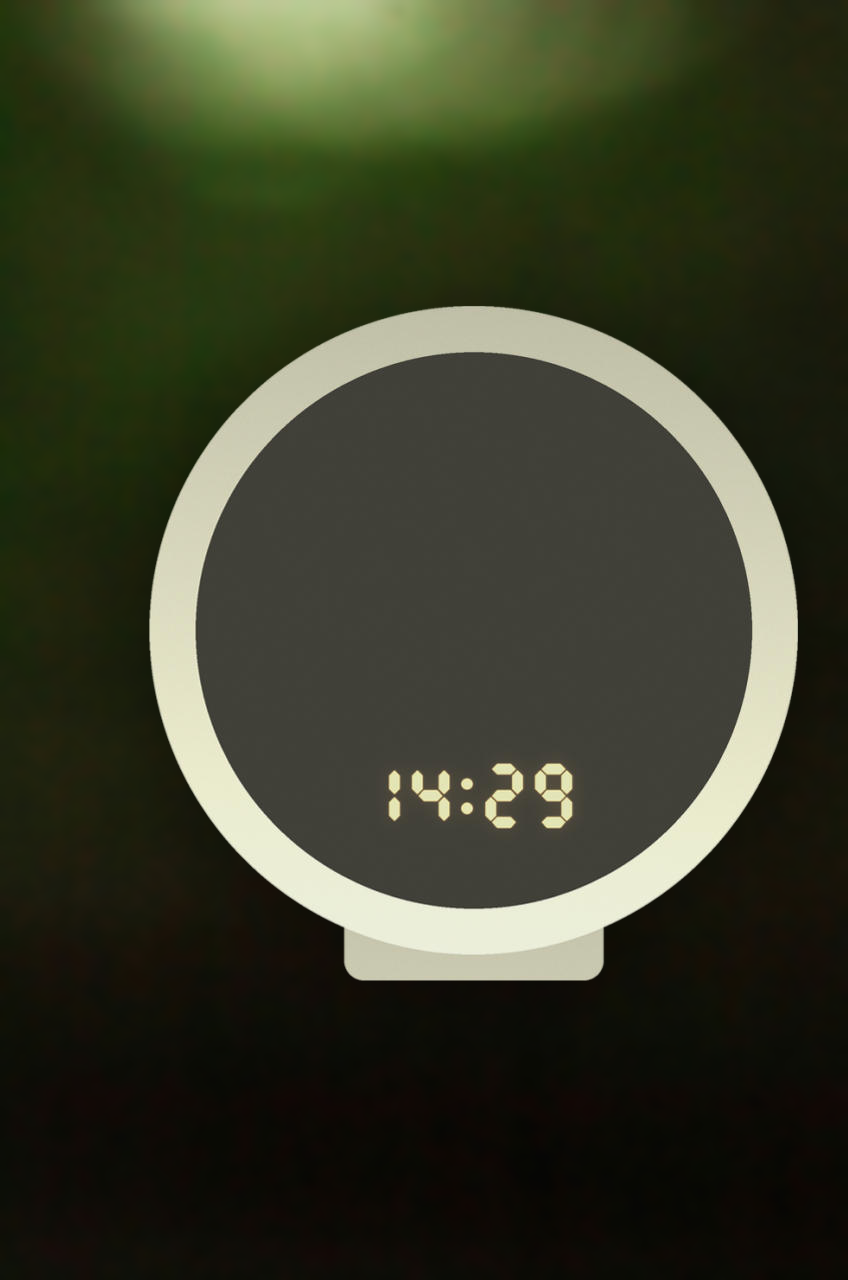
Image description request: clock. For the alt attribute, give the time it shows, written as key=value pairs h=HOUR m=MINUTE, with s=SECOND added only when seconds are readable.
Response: h=14 m=29
